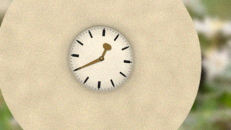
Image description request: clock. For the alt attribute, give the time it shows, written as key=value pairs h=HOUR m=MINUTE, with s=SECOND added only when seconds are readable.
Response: h=12 m=40
